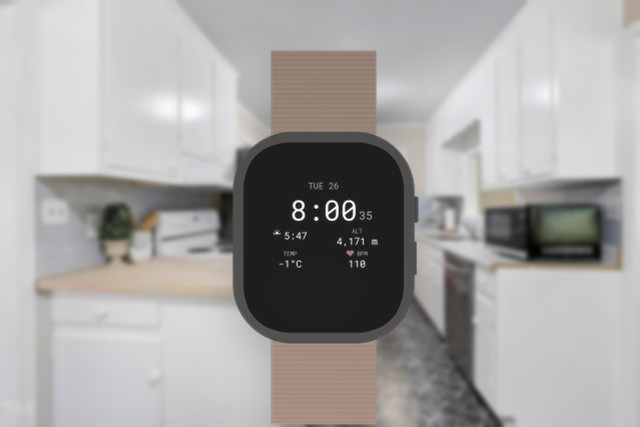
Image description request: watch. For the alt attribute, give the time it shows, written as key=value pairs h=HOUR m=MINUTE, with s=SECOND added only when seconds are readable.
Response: h=8 m=0 s=35
